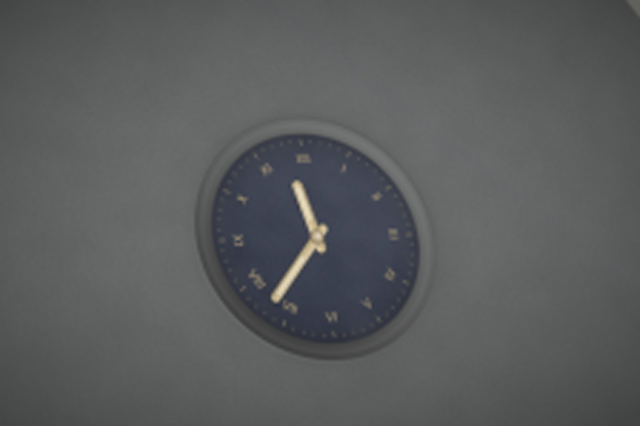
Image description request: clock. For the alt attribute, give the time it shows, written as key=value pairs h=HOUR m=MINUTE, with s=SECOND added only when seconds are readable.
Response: h=11 m=37
